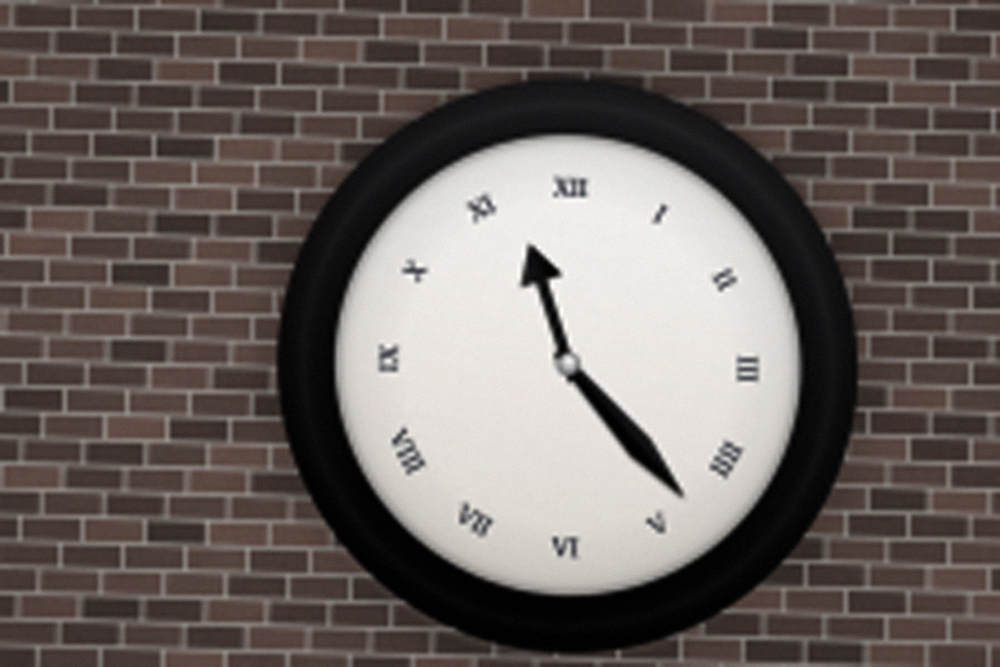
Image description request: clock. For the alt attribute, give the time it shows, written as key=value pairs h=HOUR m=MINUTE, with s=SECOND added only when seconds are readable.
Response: h=11 m=23
